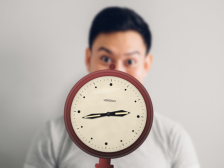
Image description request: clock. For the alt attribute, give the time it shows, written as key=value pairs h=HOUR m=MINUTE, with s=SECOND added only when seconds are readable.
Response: h=2 m=43
